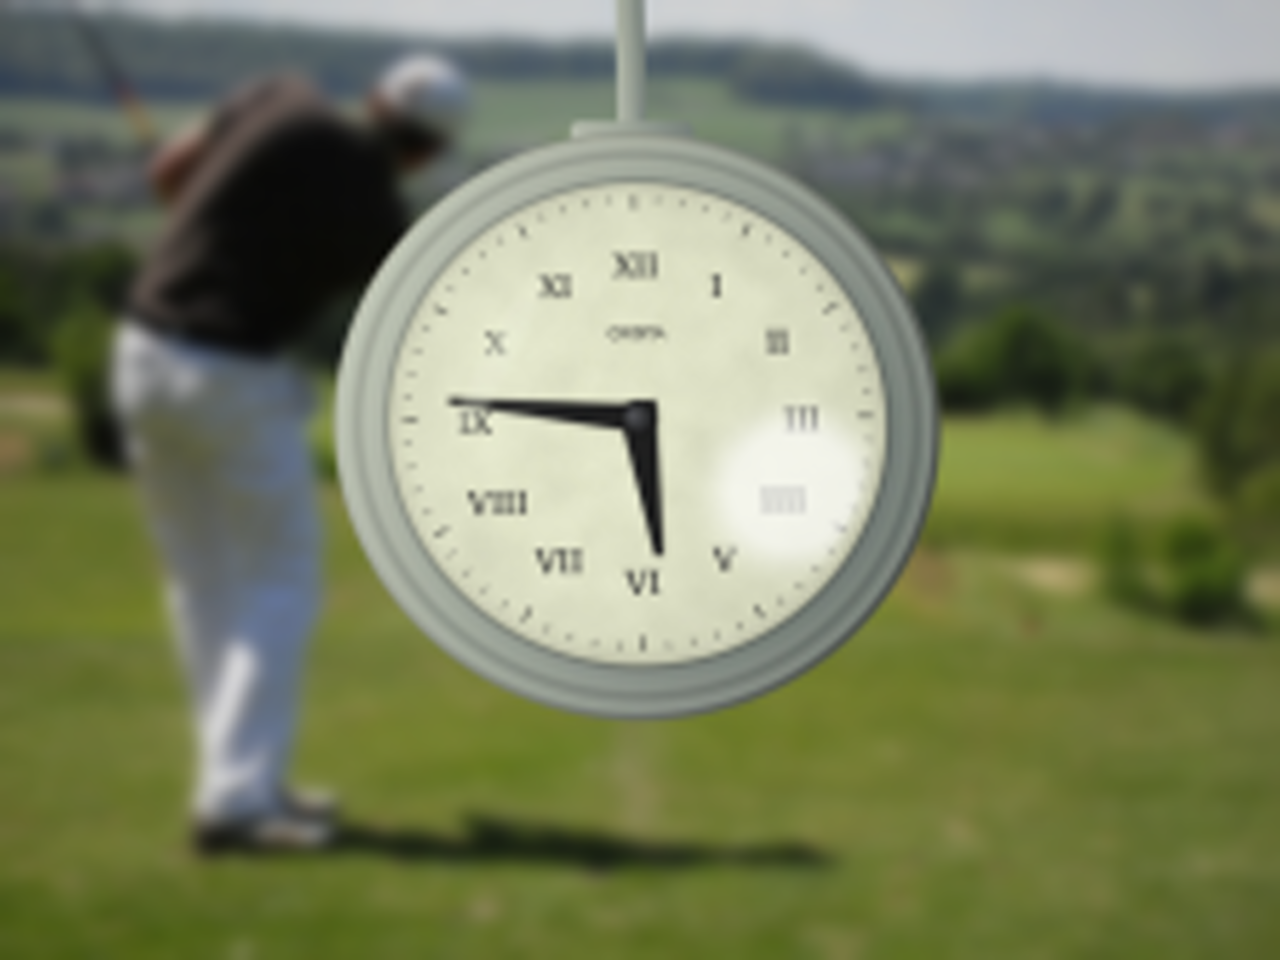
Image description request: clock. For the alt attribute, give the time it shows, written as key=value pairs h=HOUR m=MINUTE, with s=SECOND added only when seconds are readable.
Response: h=5 m=46
